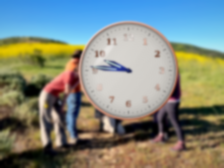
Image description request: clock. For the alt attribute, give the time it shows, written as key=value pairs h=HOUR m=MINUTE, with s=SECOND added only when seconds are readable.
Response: h=9 m=46
